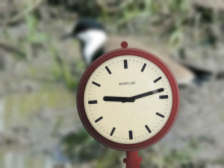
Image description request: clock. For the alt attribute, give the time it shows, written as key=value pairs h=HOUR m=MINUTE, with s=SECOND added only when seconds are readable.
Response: h=9 m=13
